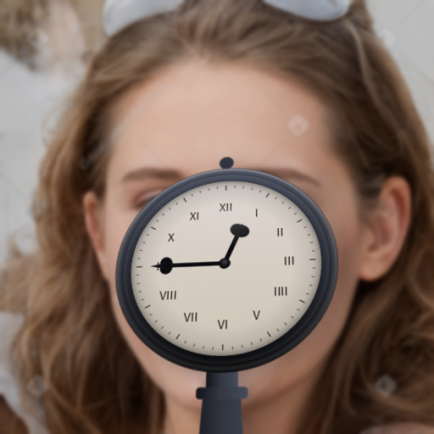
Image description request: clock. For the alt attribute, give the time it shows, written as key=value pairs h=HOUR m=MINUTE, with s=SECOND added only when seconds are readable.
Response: h=12 m=45
